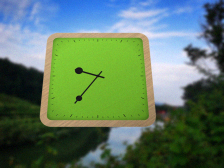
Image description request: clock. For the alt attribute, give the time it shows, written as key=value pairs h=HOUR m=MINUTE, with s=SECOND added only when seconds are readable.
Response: h=9 m=36
